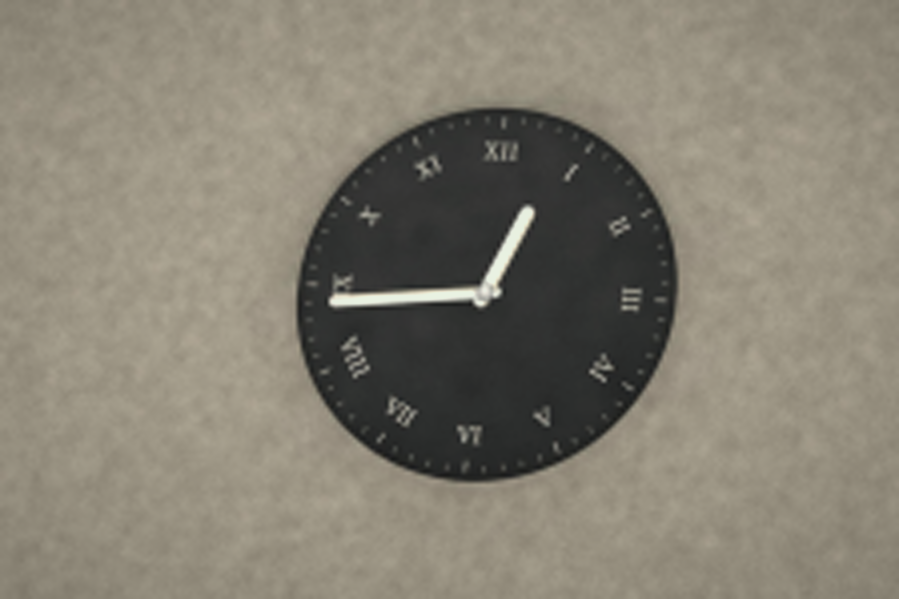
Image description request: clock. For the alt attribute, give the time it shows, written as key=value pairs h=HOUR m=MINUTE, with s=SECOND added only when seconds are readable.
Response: h=12 m=44
